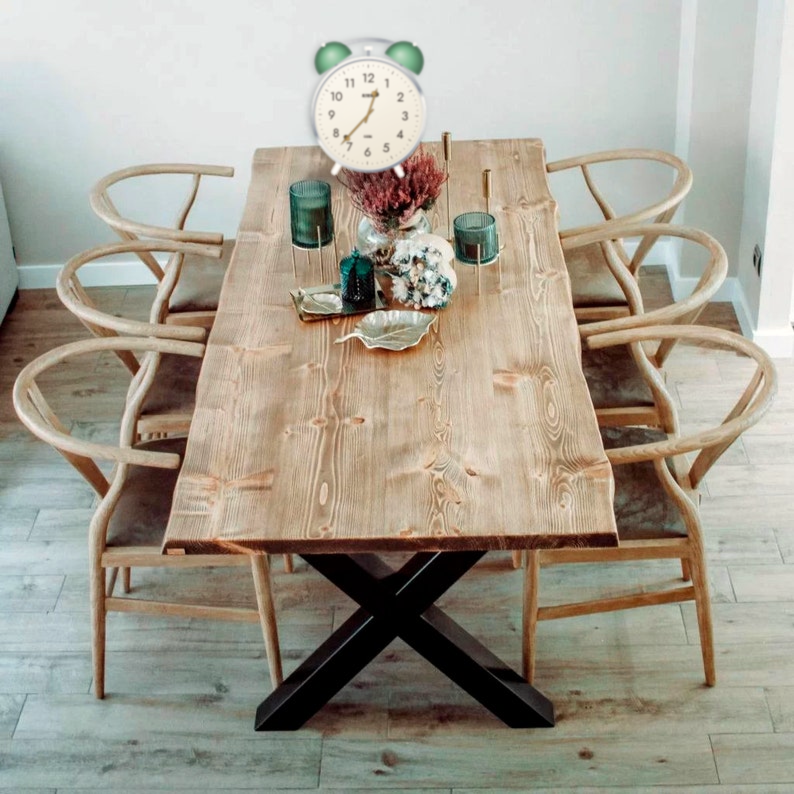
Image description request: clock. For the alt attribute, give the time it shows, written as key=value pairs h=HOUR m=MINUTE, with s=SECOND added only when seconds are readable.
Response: h=12 m=37
